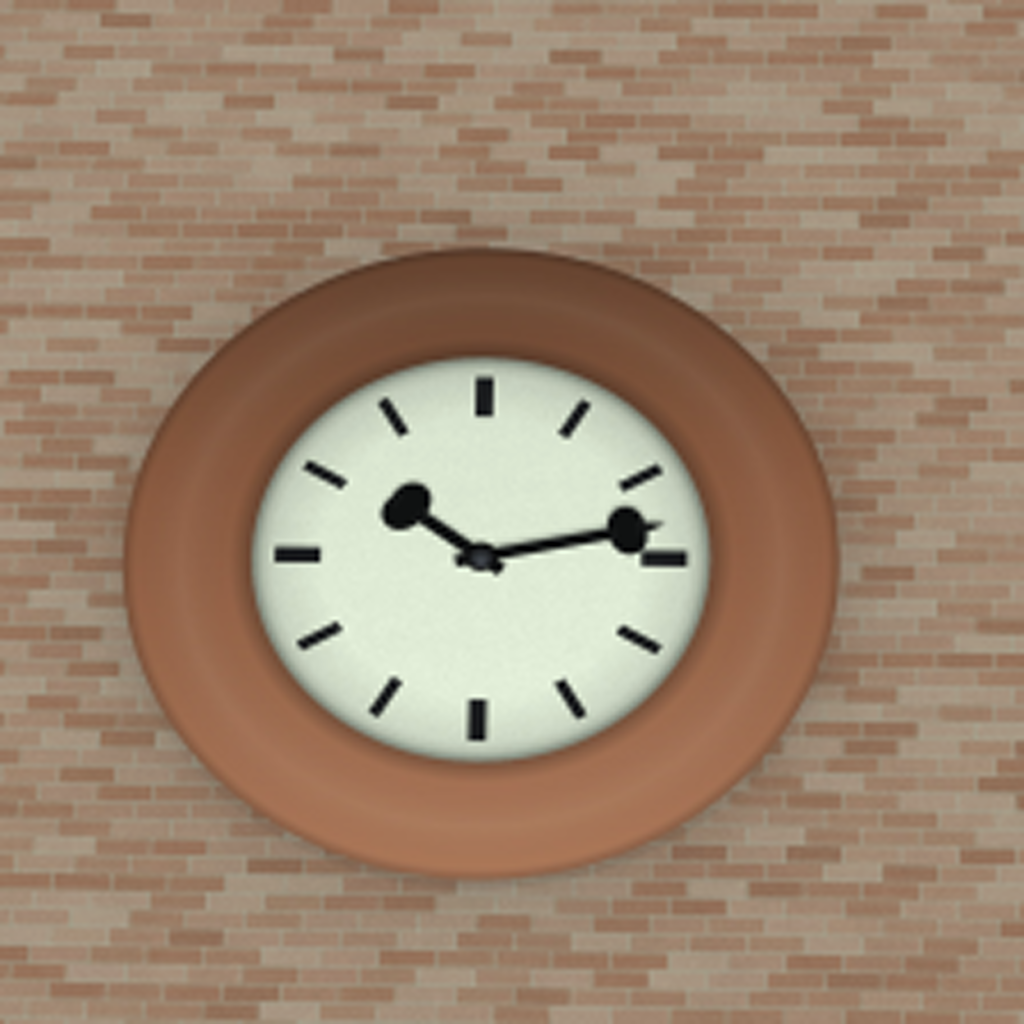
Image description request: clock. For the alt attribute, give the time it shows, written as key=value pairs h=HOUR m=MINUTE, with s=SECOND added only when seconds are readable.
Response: h=10 m=13
